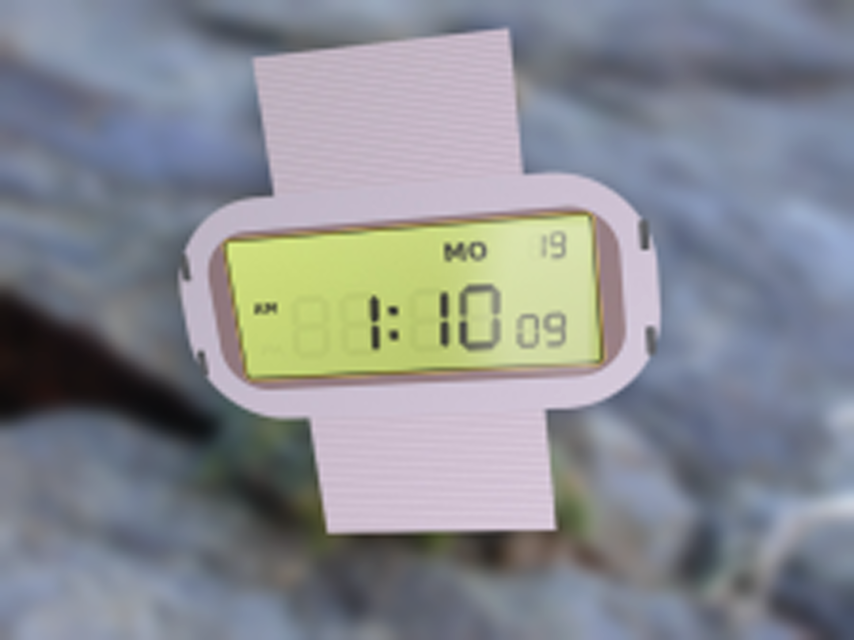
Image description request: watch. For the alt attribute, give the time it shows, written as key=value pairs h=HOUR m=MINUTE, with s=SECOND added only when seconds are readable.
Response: h=1 m=10 s=9
